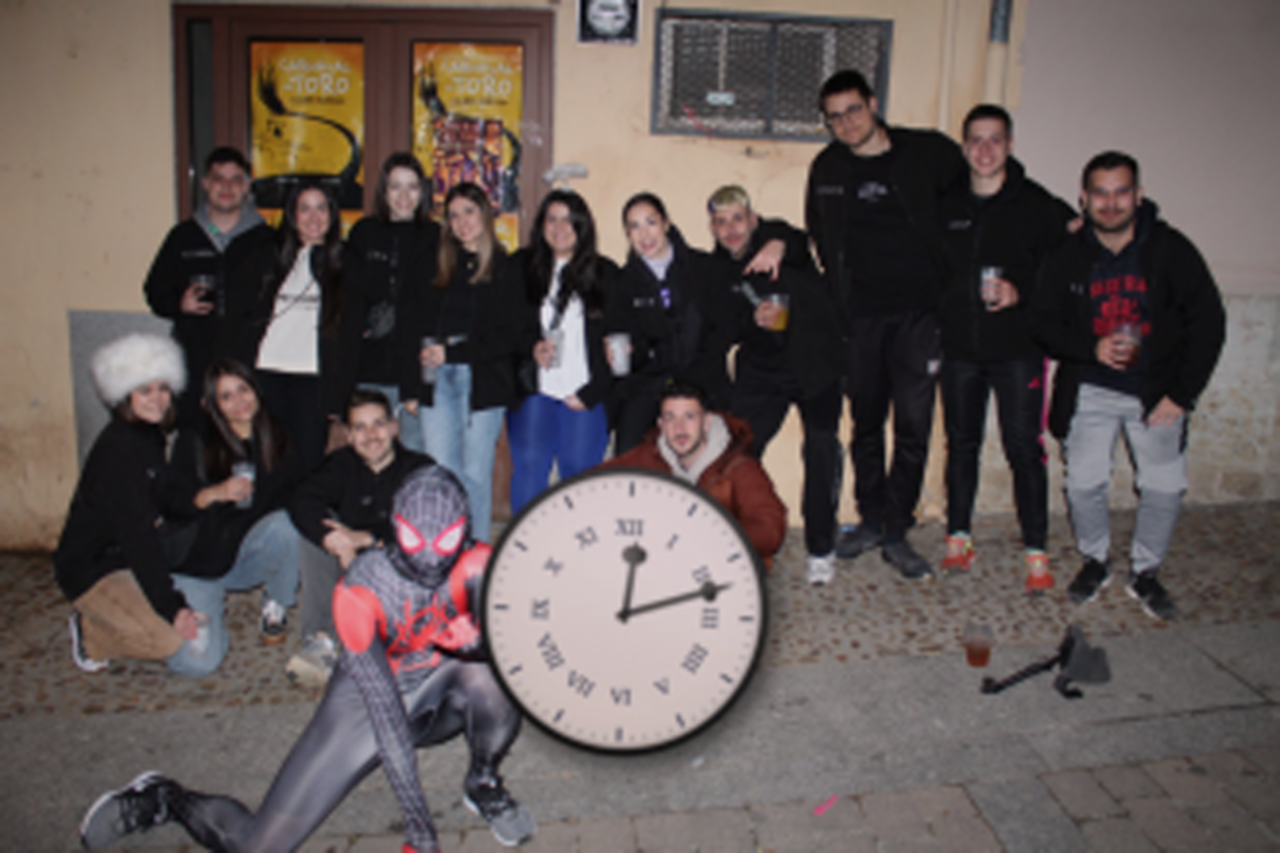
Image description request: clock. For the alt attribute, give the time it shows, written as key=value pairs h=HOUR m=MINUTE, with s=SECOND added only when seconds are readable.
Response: h=12 m=12
